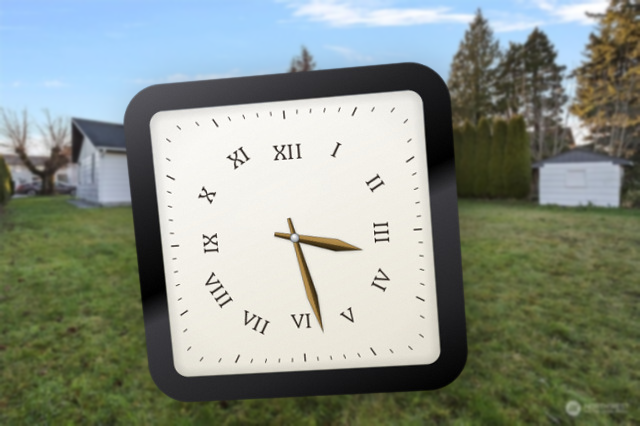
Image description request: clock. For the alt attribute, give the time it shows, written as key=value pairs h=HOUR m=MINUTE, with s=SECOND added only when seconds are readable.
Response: h=3 m=28
